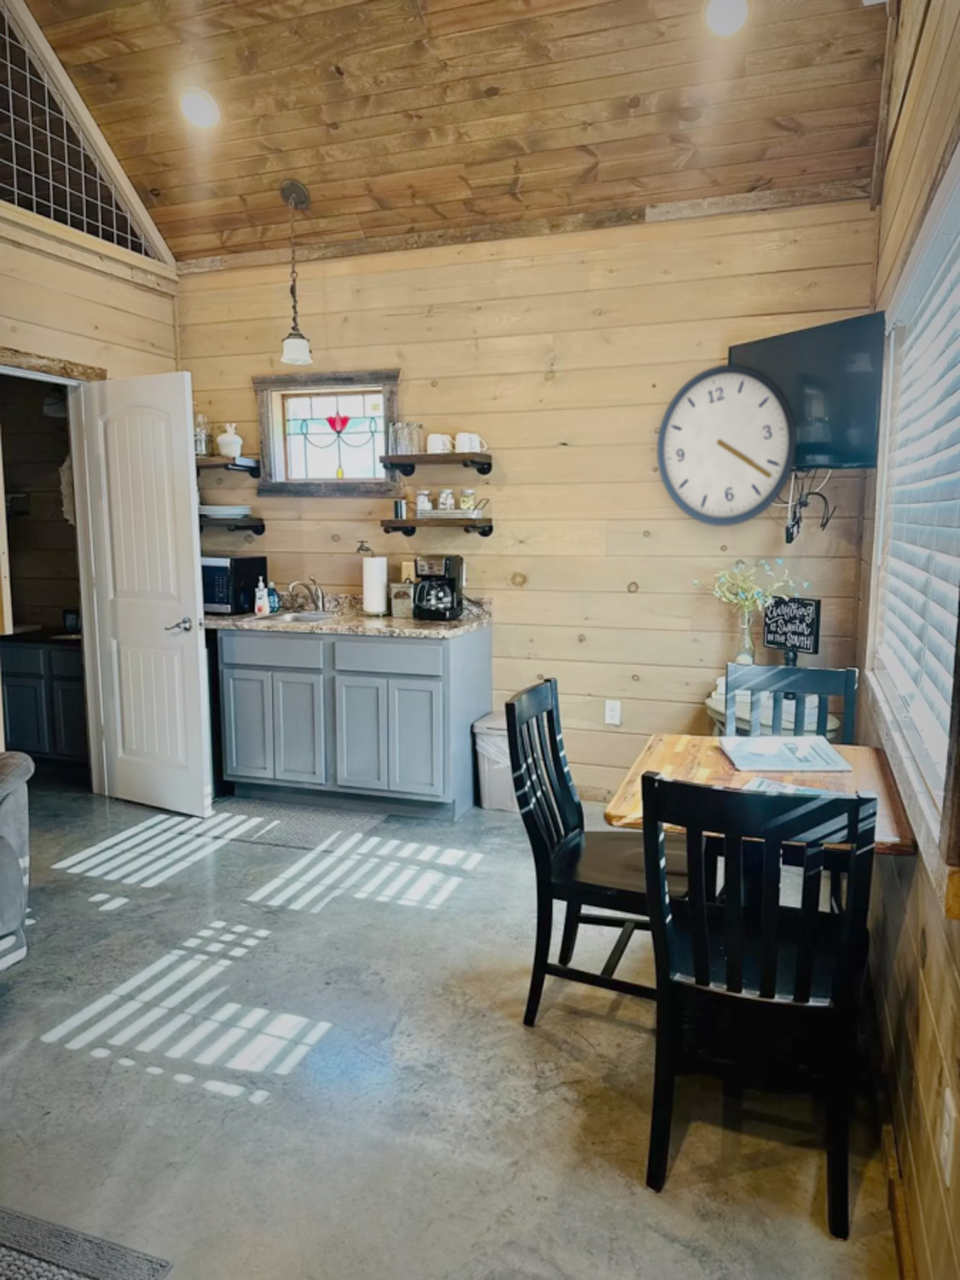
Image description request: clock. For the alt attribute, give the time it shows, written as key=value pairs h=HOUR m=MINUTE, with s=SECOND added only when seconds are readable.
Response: h=4 m=22
